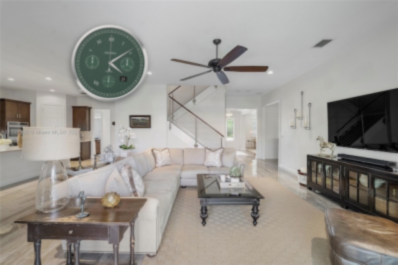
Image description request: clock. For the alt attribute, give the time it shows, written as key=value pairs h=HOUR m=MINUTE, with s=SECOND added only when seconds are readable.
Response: h=4 m=9
